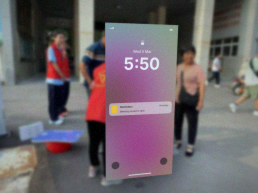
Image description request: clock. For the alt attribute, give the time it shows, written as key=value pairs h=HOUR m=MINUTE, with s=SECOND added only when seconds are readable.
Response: h=5 m=50
